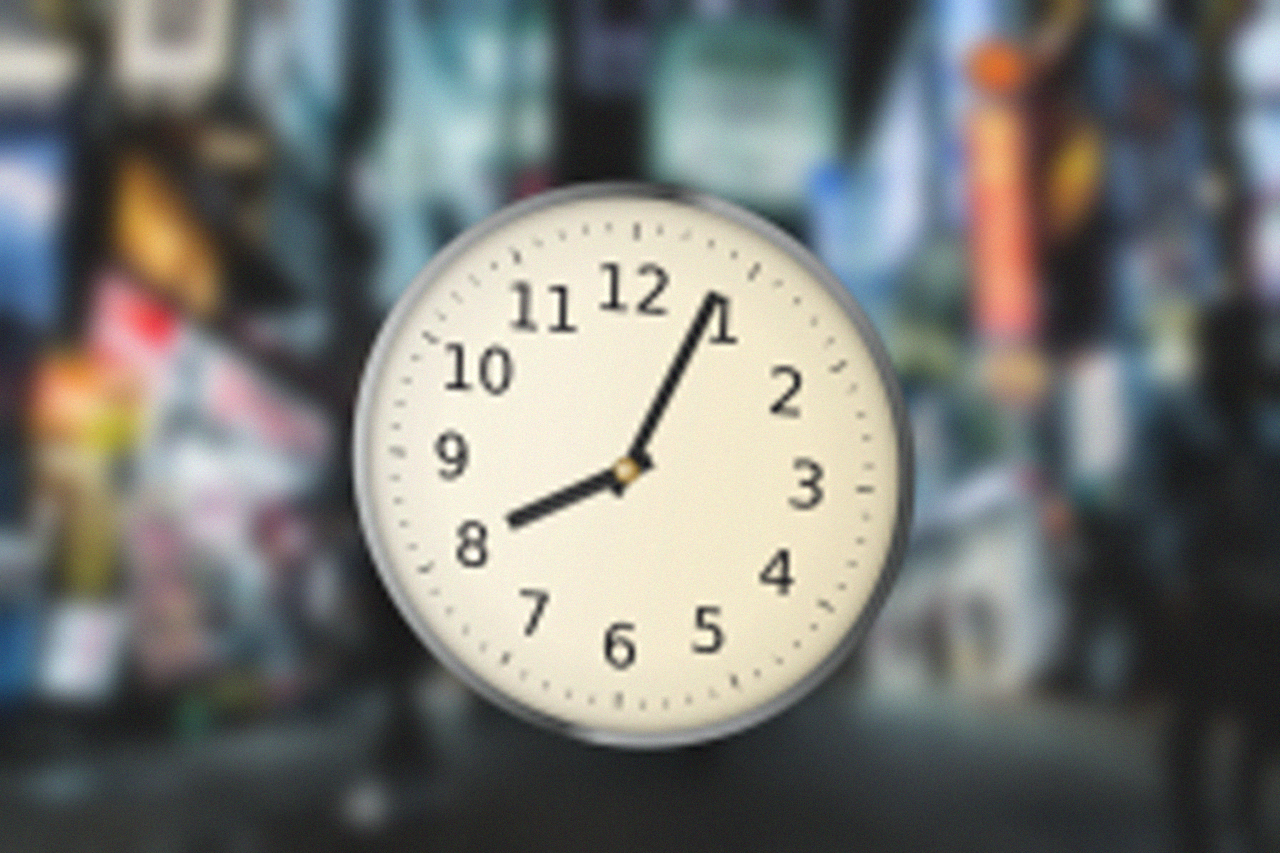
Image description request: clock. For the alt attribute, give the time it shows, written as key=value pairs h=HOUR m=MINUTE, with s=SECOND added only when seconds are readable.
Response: h=8 m=4
